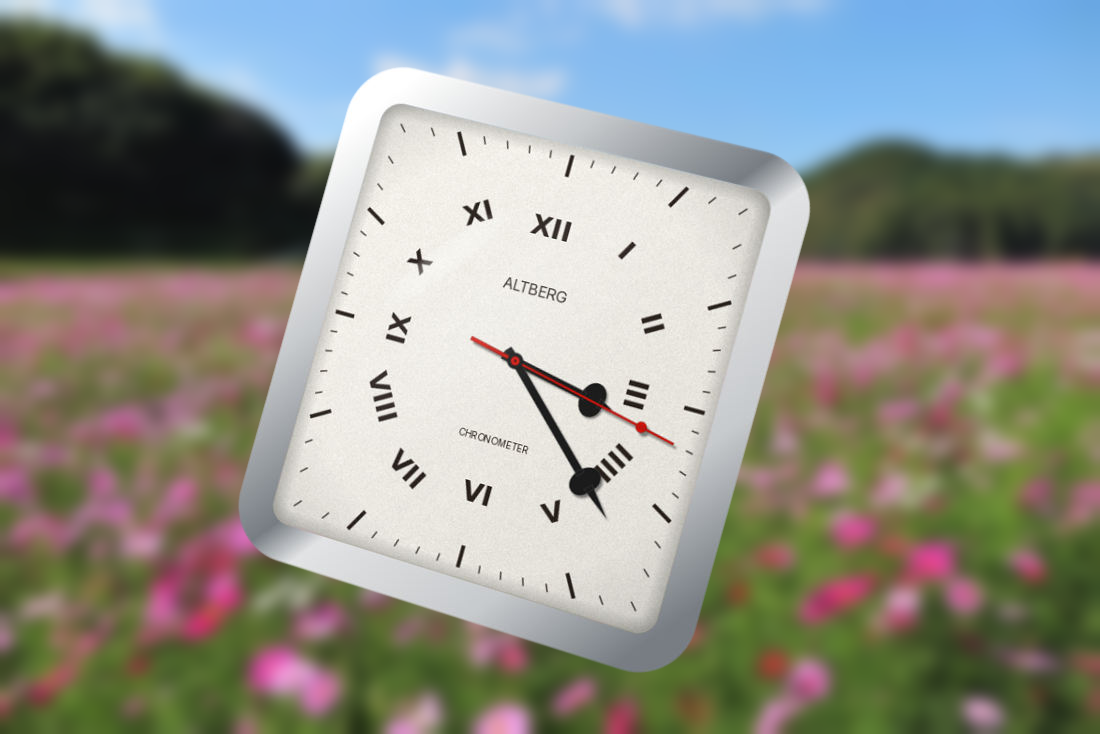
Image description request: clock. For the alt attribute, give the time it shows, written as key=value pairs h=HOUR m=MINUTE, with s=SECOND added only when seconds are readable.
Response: h=3 m=22 s=17
